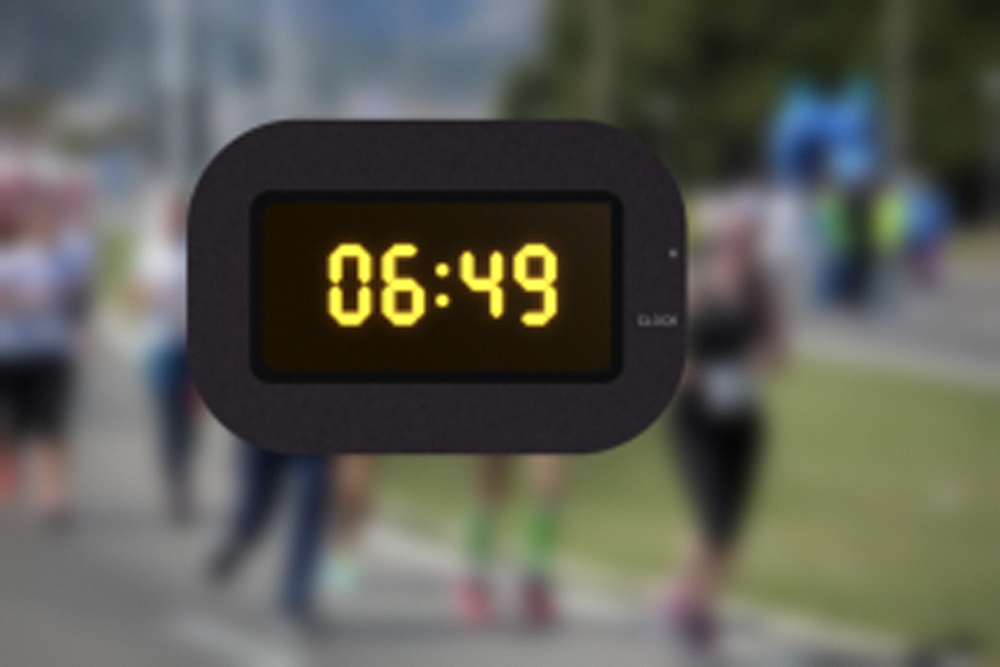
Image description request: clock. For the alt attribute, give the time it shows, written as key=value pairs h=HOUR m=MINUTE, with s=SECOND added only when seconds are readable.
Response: h=6 m=49
